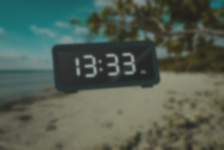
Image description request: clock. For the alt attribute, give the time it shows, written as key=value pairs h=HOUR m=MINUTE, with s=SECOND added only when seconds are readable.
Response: h=13 m=33
